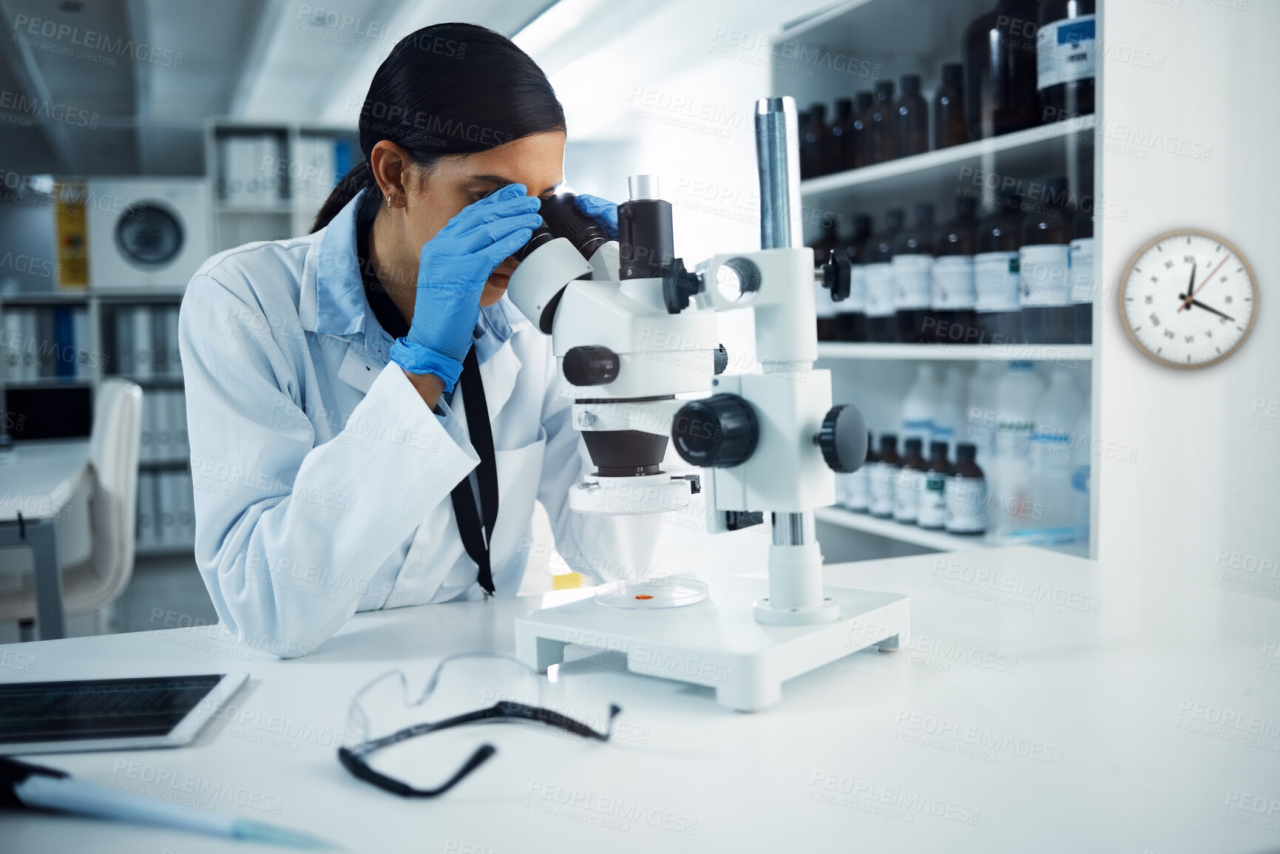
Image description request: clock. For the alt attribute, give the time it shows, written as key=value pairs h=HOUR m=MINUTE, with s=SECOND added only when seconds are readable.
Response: h=12 m=19 s=7
